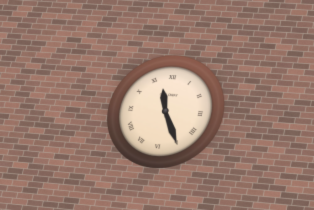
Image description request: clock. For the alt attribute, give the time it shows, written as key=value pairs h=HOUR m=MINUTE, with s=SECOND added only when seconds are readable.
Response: h=11 m=25
